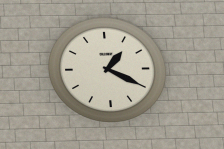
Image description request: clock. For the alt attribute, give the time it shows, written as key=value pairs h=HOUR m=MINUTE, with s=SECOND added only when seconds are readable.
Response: h=1 m=20
